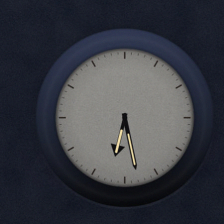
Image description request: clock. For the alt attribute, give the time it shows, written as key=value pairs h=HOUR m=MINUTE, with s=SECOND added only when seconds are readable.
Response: h=6 m=28
